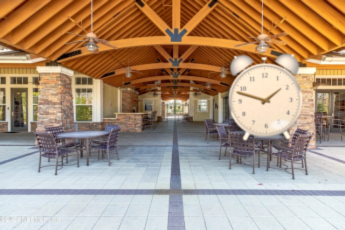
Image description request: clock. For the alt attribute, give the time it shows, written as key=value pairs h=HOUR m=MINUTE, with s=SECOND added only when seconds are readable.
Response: h=1 m=48
